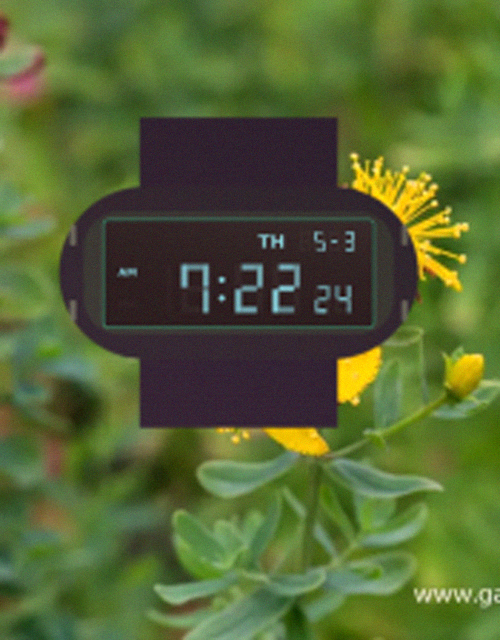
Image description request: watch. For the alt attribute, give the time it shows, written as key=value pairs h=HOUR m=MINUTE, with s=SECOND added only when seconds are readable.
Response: h=7 m=22 s=24
